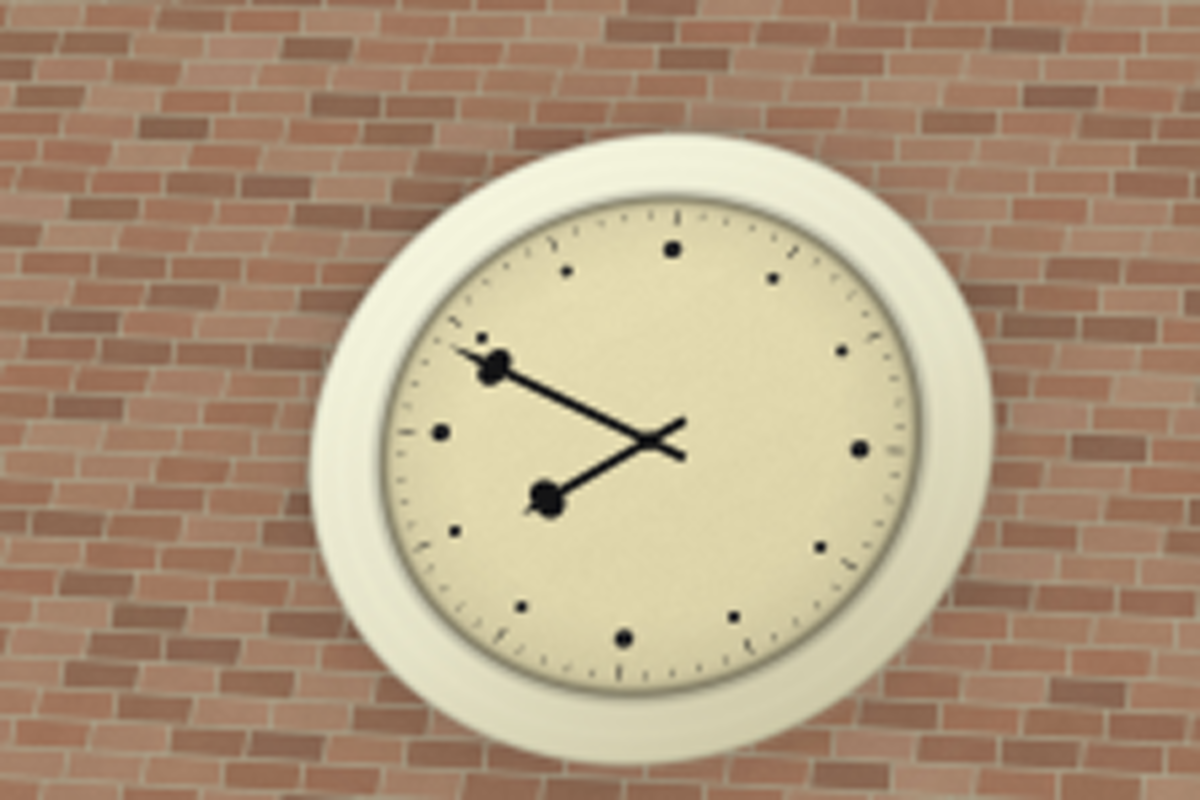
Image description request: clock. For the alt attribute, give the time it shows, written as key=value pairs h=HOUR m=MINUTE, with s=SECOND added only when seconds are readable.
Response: h=7 m=49
